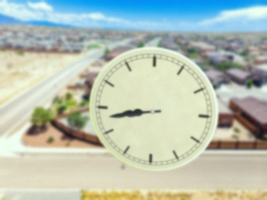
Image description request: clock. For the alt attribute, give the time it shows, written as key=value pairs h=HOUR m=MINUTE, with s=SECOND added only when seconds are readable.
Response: h=8 m=43
